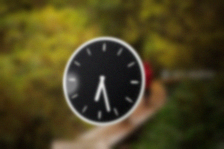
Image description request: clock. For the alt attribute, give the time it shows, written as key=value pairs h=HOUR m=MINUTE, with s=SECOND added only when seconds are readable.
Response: h=6 m=27
